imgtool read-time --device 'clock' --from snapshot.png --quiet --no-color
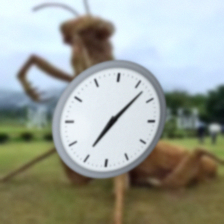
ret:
7:07
